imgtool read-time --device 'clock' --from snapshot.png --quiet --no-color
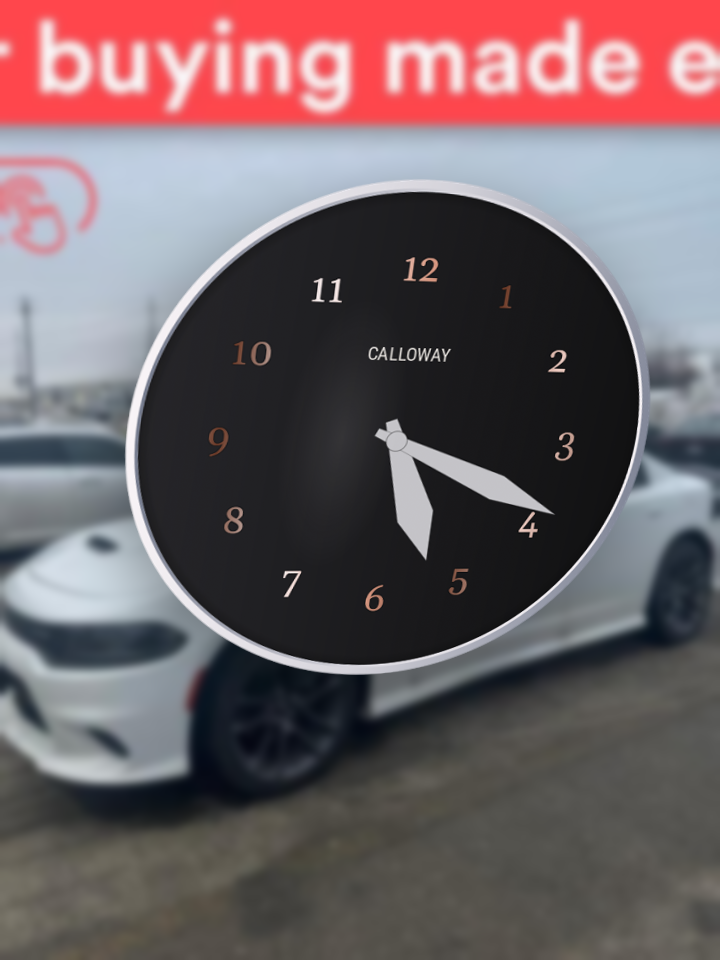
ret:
5:19
